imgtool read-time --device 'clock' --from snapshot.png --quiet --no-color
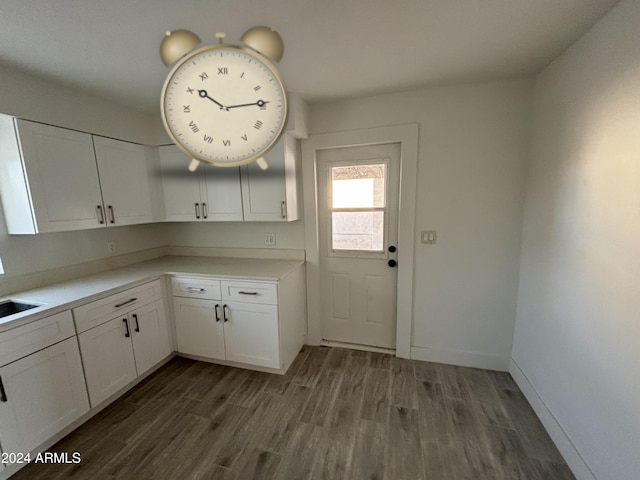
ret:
10:14
